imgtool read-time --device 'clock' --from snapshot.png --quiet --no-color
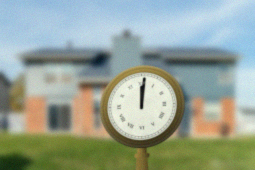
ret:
12:01
